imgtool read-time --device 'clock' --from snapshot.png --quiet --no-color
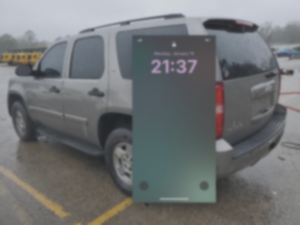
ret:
21:37
